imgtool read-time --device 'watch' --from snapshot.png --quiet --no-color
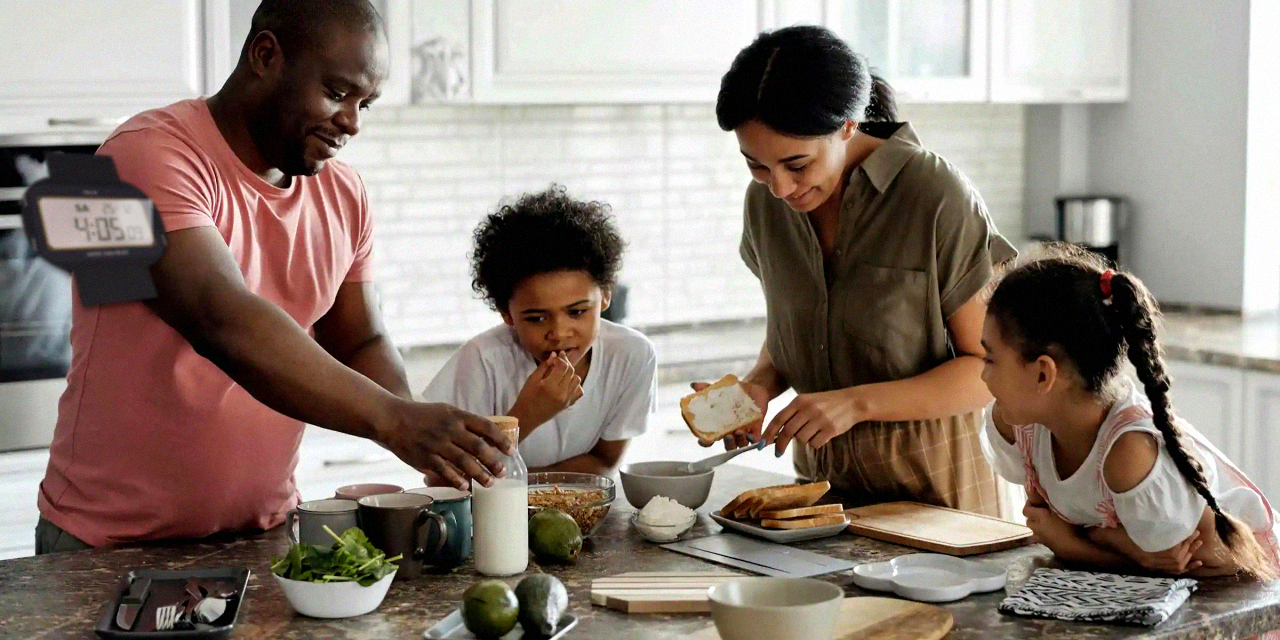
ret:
4:05:09
